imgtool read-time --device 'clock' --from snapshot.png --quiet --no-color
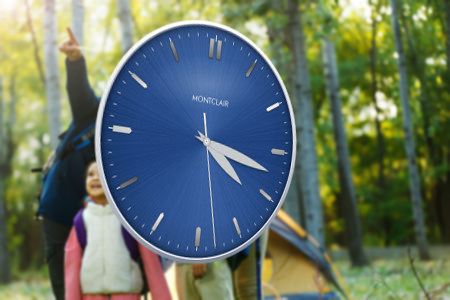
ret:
4:17:28
